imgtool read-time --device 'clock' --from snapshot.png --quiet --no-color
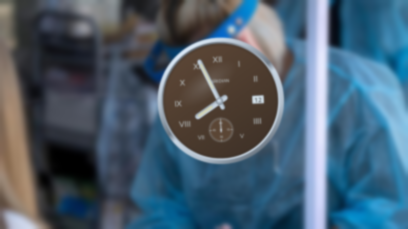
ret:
7:56
